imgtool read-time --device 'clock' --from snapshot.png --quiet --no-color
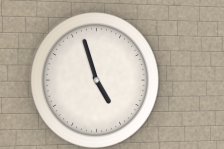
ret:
4:57
